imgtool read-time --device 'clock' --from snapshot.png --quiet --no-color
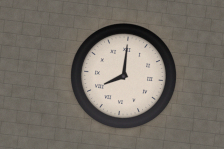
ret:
8:00
